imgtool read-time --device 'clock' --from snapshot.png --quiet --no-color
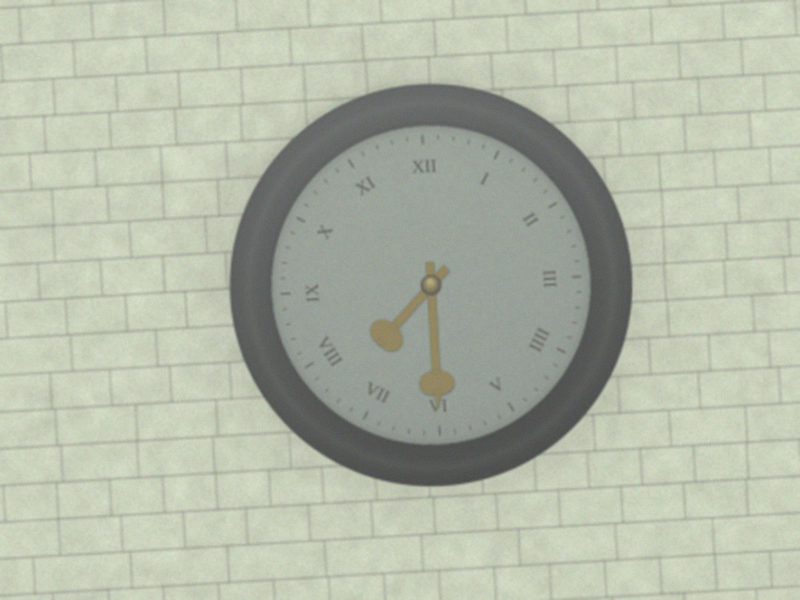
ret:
7:30
